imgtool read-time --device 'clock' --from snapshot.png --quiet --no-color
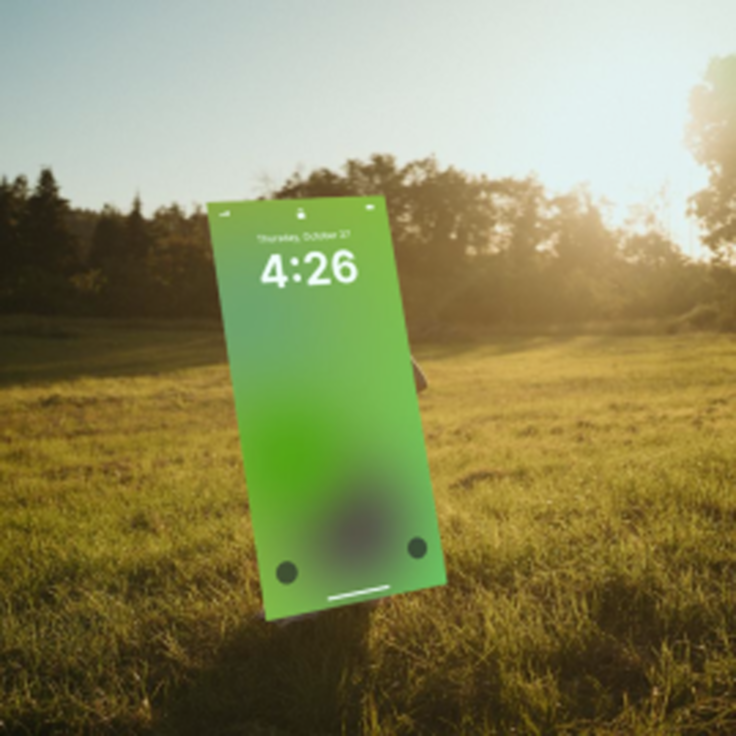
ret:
4:26
